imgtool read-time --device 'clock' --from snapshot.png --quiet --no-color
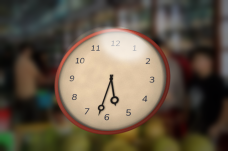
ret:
5:32
